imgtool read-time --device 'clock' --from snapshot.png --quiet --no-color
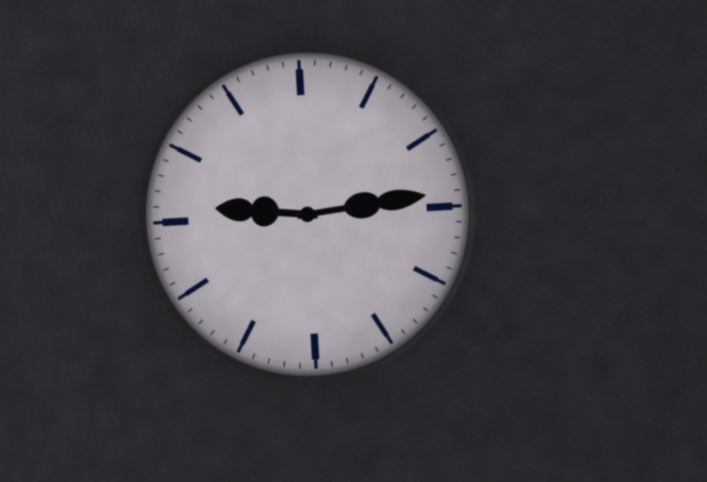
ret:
9:14
